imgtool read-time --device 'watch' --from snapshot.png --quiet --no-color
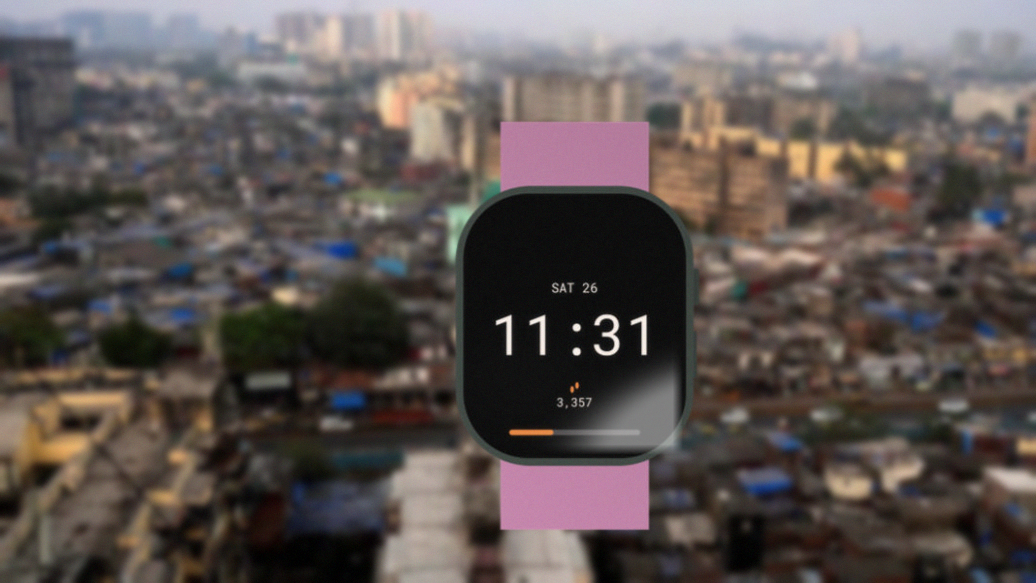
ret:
11:31
